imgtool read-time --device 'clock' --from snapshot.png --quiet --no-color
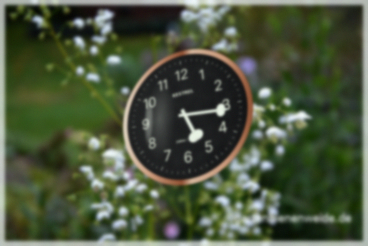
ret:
5:16
